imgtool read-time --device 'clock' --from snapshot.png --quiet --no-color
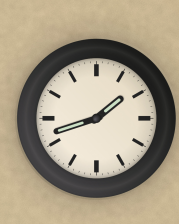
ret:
1:42
